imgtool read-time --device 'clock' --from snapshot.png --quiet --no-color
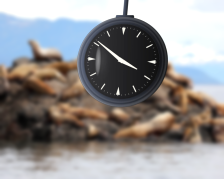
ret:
3:51
